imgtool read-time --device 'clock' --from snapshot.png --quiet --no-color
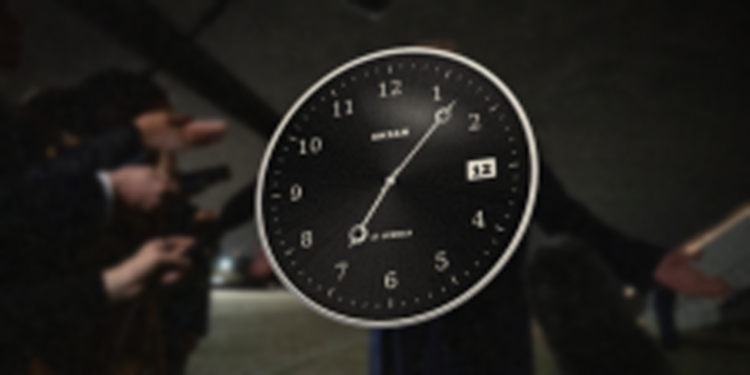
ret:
7:07
